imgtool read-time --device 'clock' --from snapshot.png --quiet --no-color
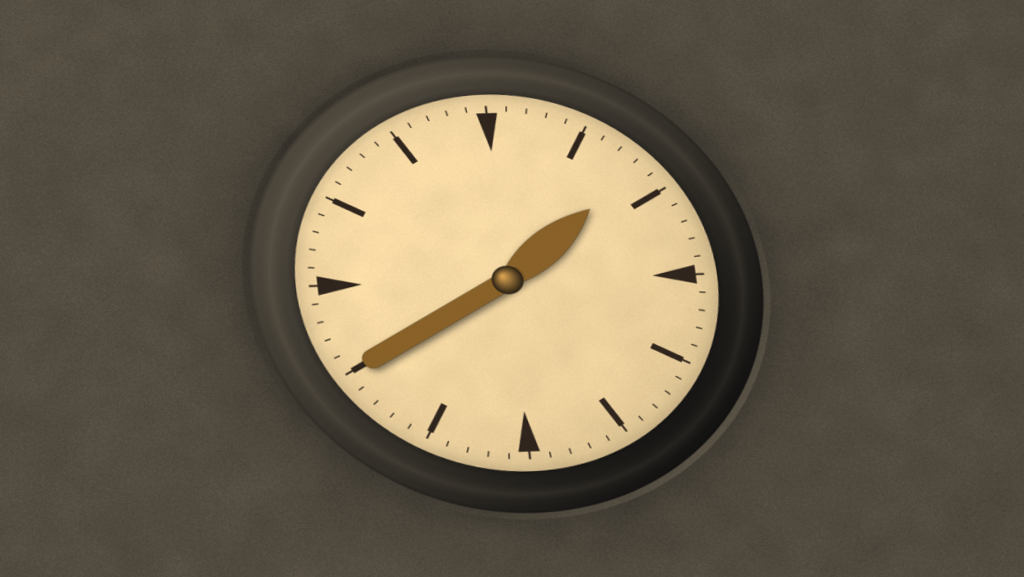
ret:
1:40
